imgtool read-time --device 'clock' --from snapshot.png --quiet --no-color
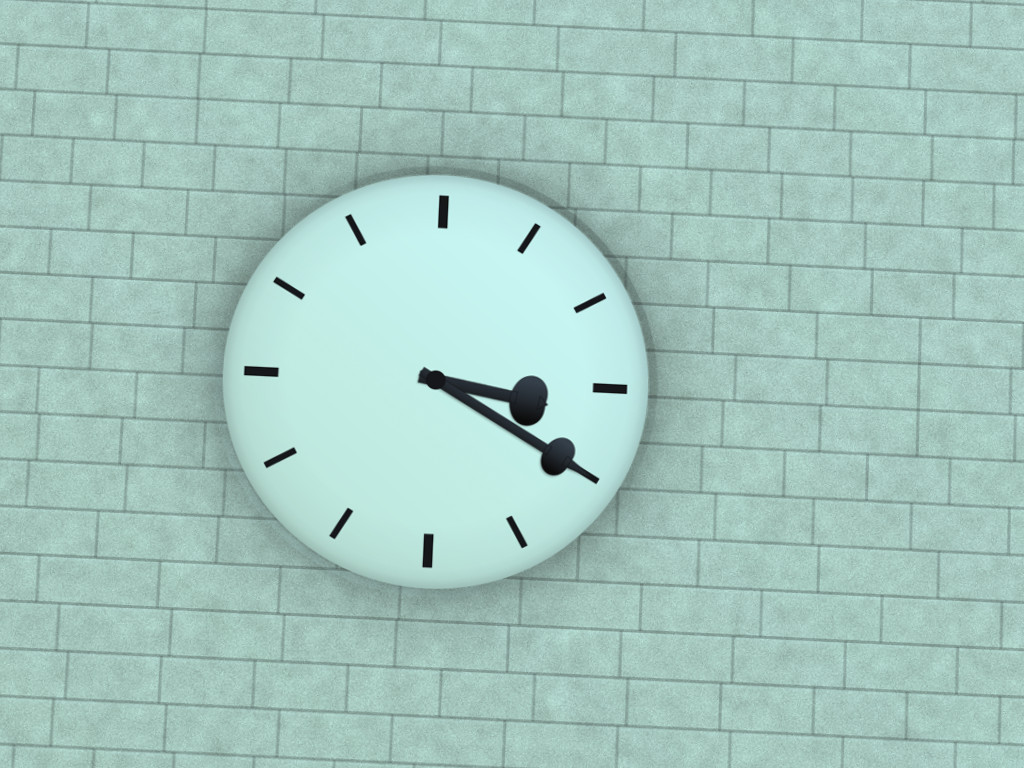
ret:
3:20
